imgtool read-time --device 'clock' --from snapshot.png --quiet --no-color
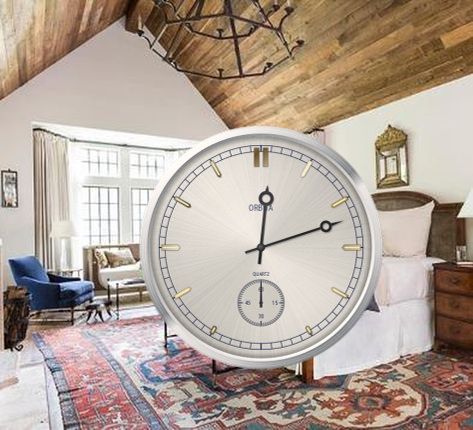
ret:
12:12
